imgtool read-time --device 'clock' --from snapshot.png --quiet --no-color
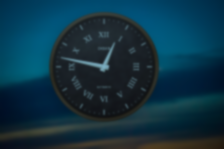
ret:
12:47
